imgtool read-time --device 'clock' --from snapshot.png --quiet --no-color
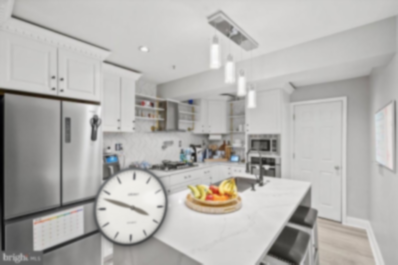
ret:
3:48
